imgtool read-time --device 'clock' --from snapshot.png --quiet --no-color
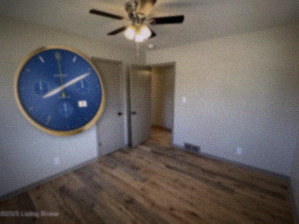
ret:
8:11
